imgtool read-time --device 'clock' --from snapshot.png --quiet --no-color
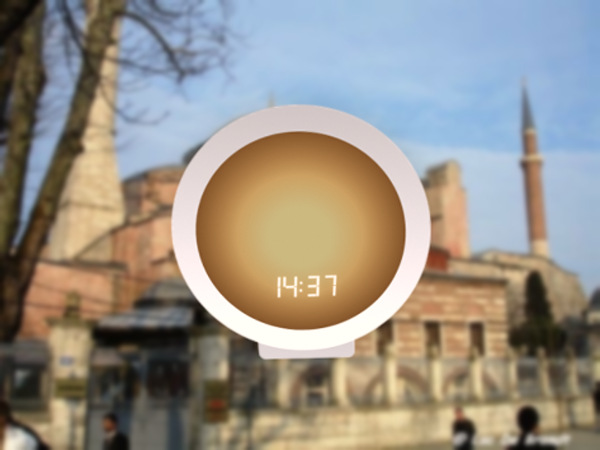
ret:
14:37
